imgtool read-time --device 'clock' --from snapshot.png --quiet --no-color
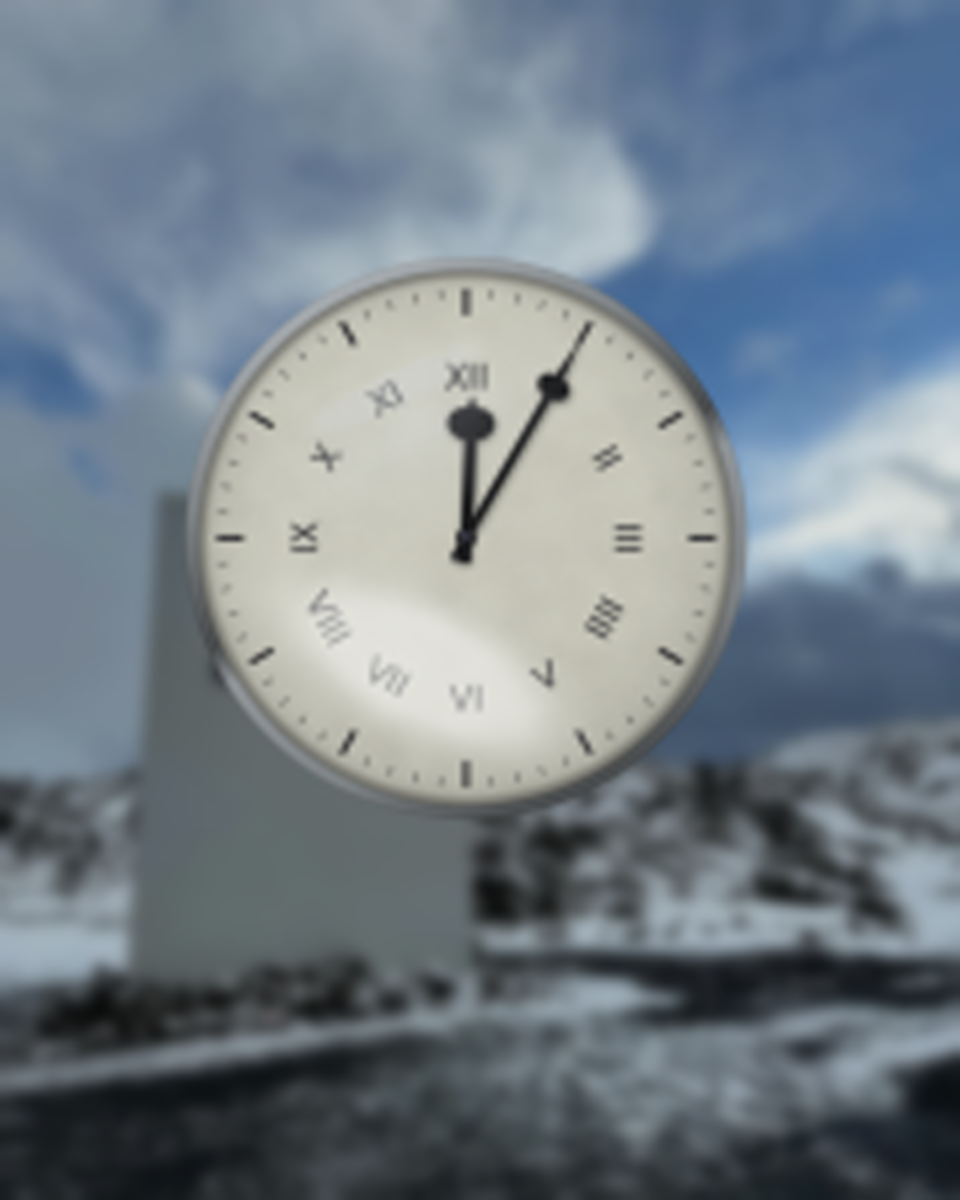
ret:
12:05
